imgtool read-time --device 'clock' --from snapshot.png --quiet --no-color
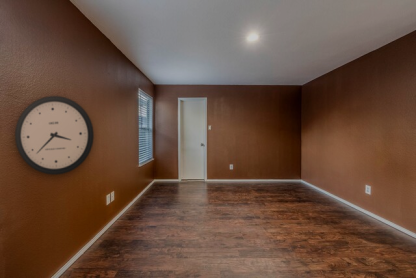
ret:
3:38
